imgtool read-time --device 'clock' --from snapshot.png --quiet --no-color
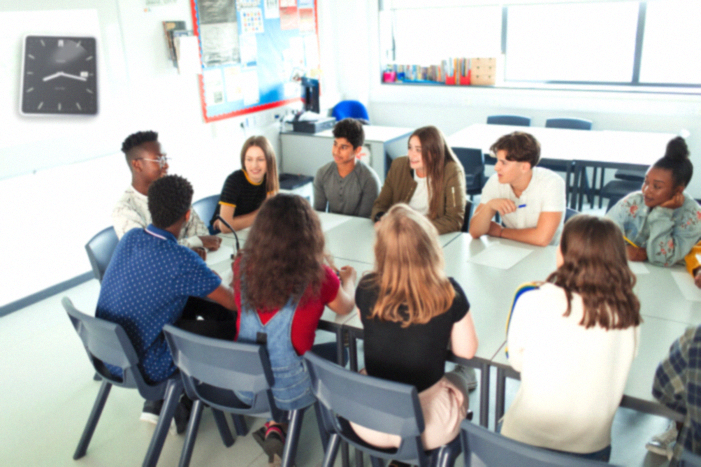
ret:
8:17
